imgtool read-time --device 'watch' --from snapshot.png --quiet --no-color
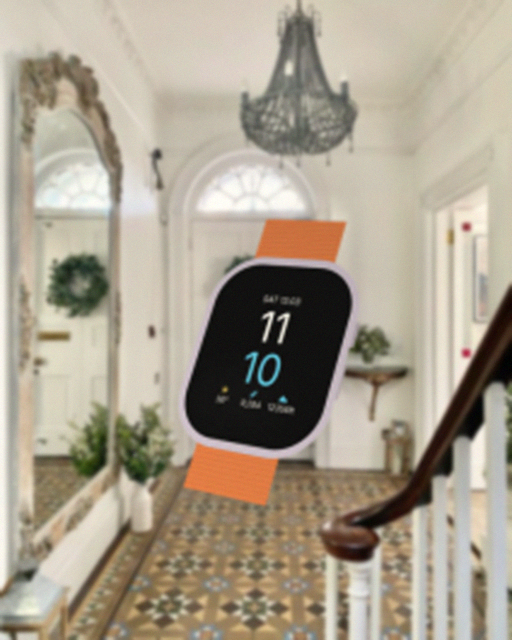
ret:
11:10
